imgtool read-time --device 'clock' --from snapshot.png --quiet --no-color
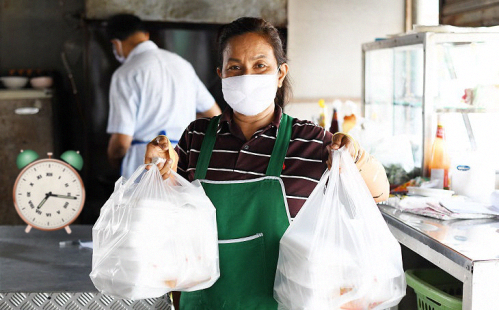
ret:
7:16
